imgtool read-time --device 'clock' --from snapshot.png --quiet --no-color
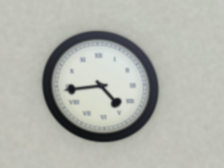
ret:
4:44
